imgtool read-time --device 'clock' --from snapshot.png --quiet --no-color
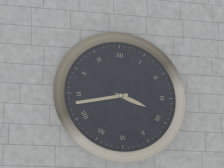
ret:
3:43
